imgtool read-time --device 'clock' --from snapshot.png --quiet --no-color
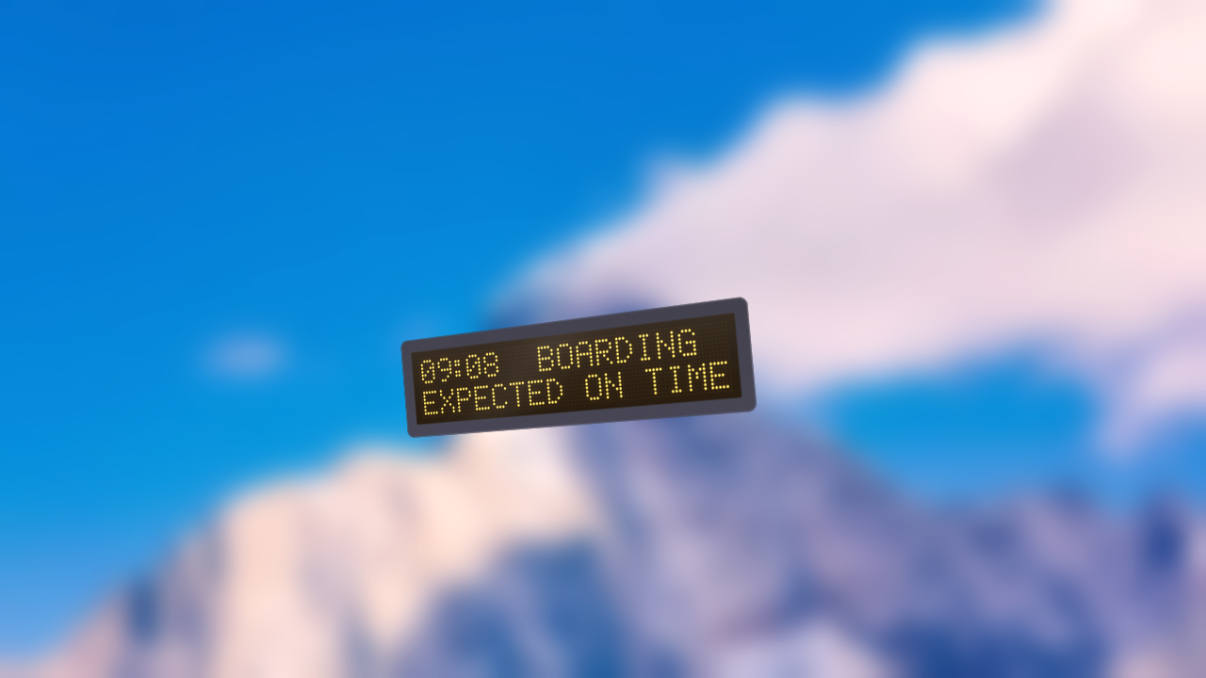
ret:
9:08
